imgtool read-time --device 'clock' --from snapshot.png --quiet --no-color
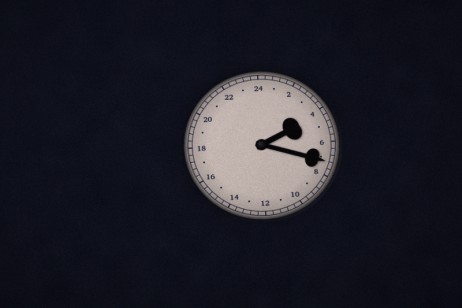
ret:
4:18
